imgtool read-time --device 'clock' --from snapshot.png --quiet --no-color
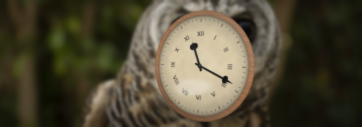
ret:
11:19
